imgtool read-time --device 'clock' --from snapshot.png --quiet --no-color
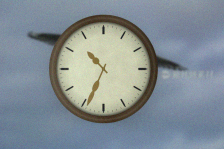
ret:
10:34
